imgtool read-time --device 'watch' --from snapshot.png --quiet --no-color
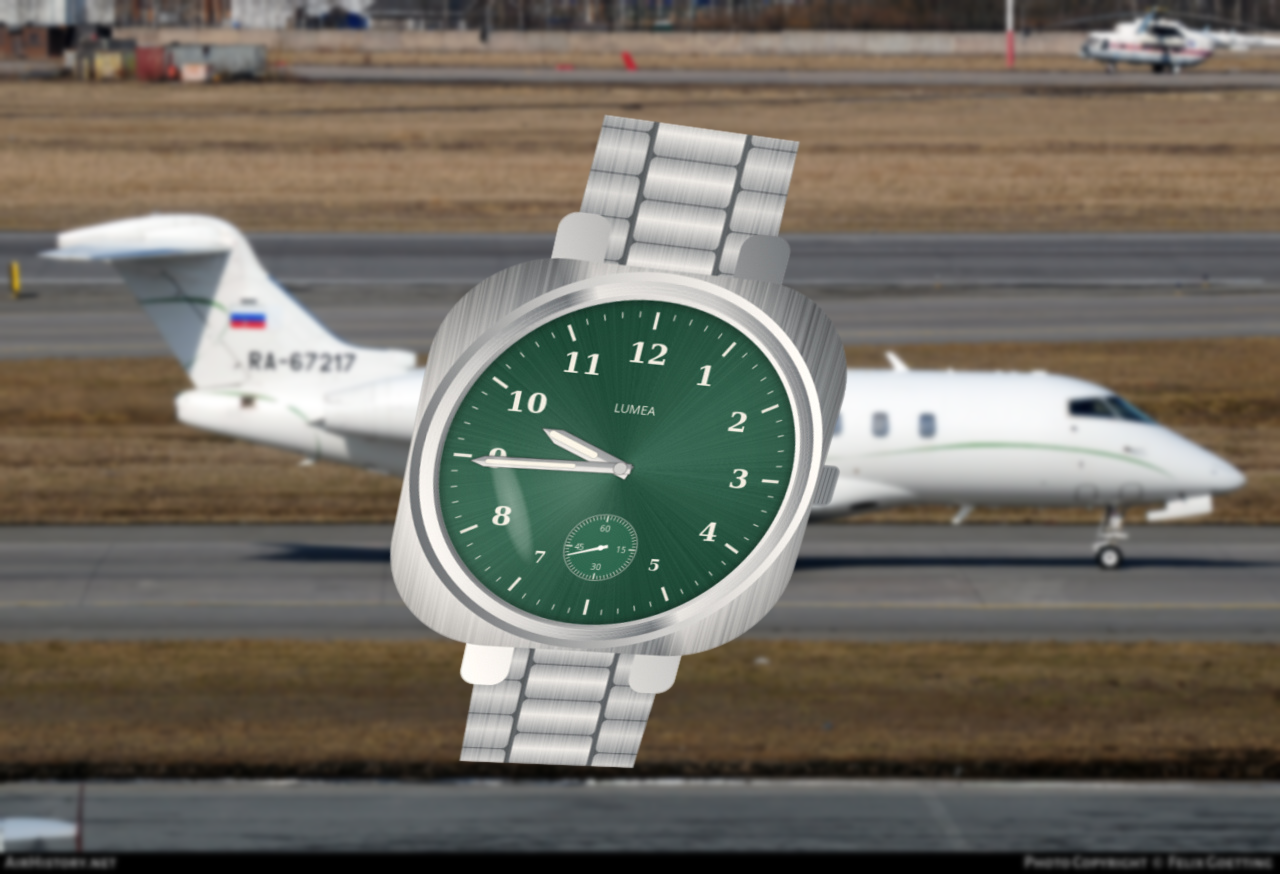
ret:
9:44:42
